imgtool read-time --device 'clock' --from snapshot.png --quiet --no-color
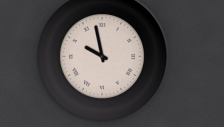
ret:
9:58
